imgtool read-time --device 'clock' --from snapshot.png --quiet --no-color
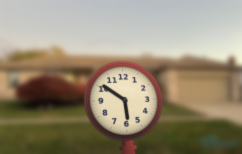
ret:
5:51
